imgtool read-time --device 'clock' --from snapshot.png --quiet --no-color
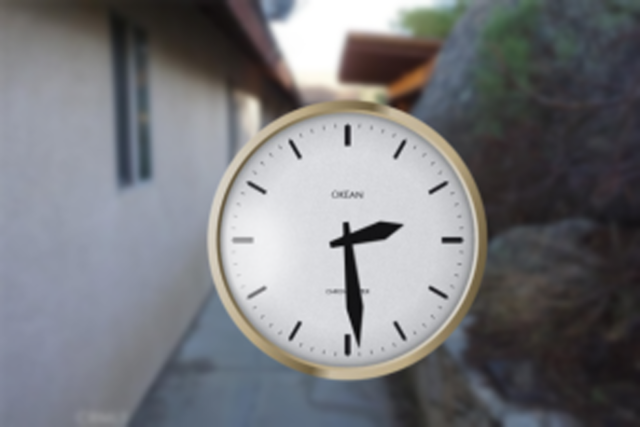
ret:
2:29
